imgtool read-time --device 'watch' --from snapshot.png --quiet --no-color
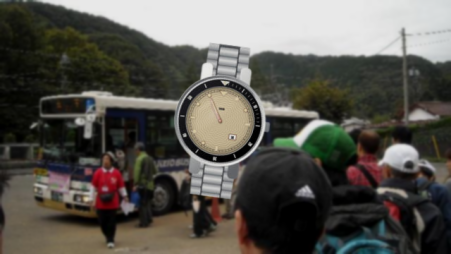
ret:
10:55
